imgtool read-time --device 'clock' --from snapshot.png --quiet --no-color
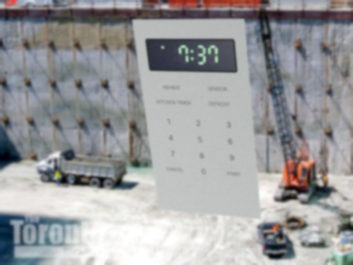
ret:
7:37
